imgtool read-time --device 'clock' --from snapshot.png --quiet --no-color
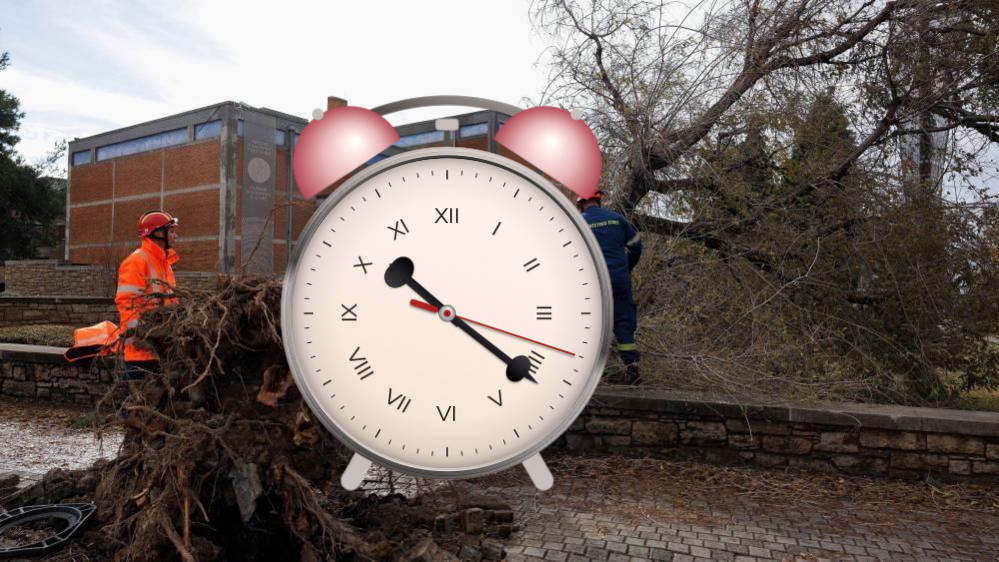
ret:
10:21:18
